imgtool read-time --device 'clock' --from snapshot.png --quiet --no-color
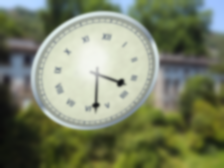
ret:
3:28
